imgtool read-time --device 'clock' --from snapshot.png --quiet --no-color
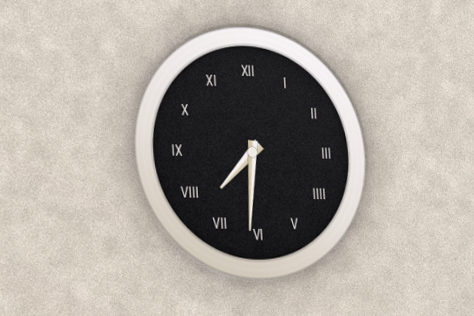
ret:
7:31
